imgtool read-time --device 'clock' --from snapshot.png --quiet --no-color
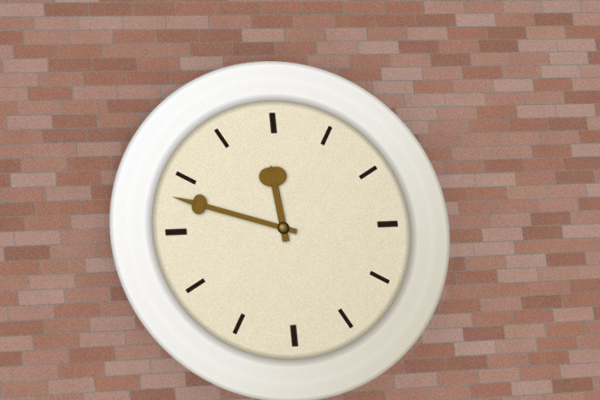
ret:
11:48
